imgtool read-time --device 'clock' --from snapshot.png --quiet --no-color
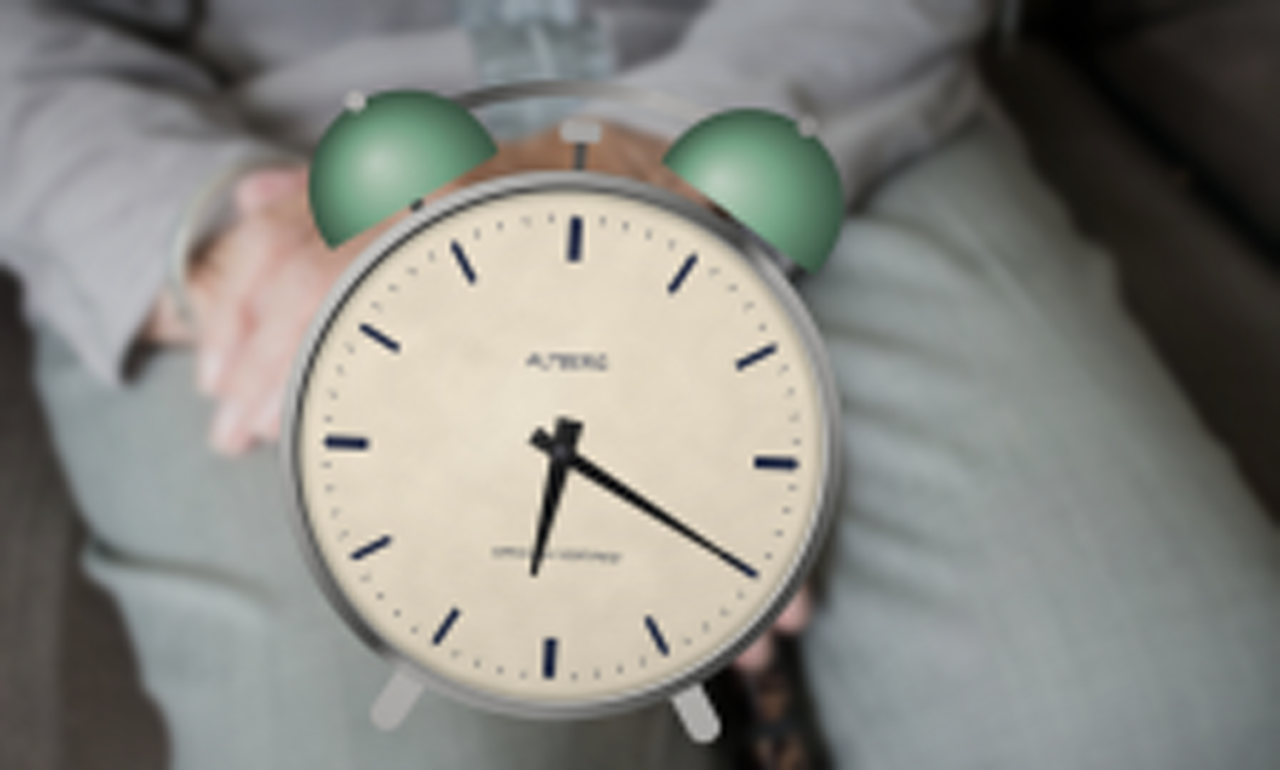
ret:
6:20
